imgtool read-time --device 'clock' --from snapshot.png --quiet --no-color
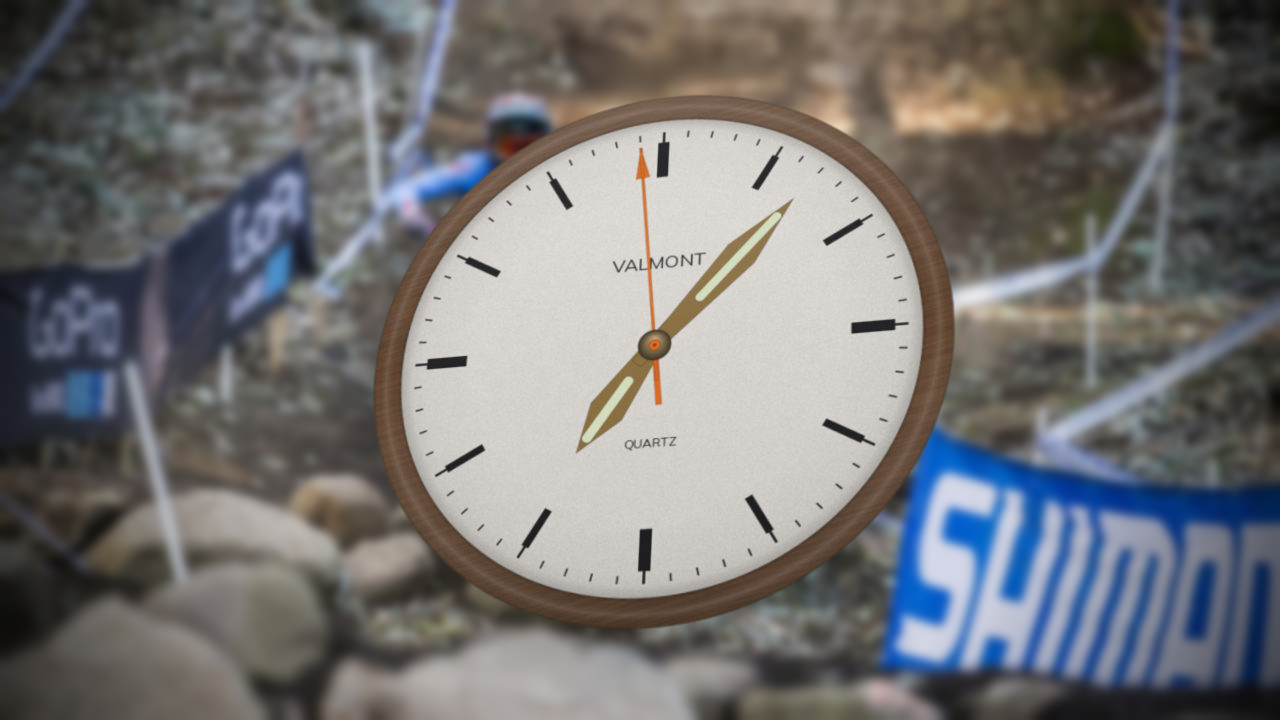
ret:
7:06:59
